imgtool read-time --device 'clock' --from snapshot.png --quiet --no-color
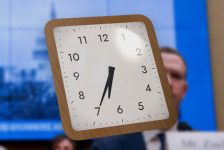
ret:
6:35
